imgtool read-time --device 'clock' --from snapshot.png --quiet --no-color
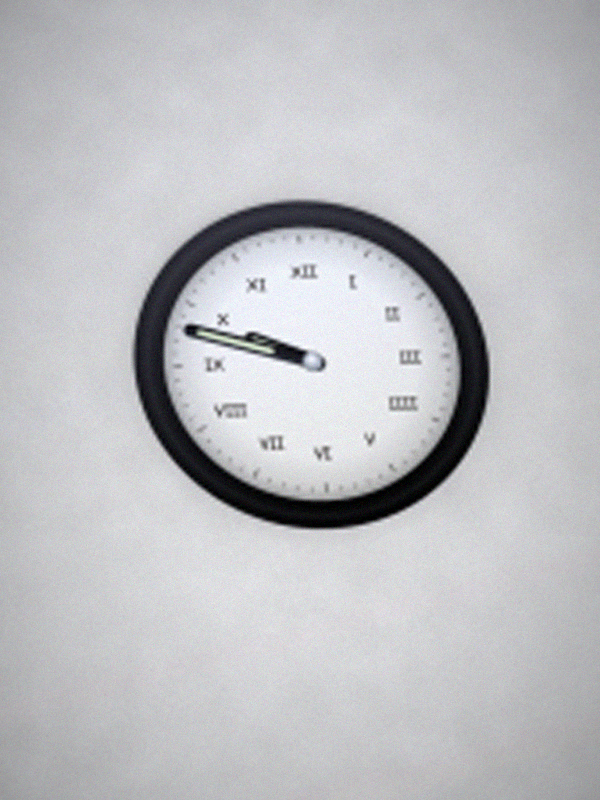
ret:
9:48
